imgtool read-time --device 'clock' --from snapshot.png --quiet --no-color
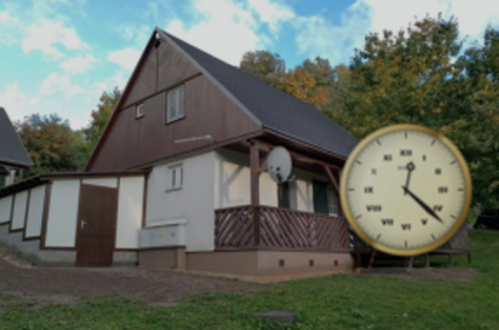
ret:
12:22
